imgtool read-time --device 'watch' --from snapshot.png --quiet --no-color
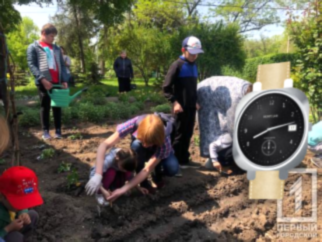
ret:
8:13
